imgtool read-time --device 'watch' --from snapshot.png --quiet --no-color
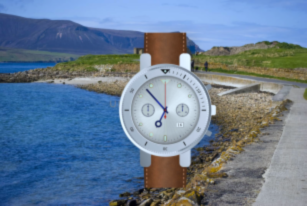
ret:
6:53
